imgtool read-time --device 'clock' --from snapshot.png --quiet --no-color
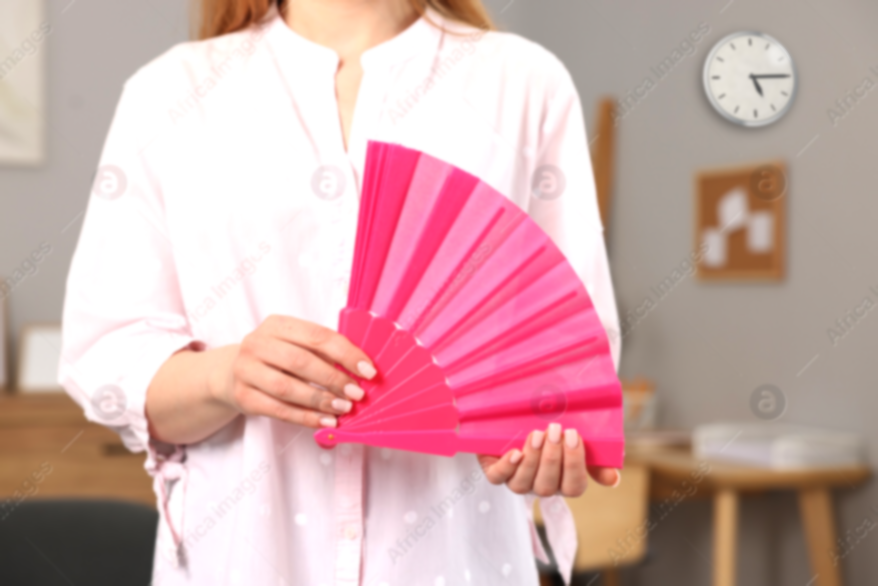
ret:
5:15
